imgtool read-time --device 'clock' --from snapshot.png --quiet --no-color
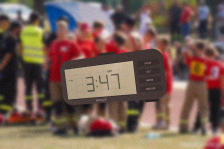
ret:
3:47
